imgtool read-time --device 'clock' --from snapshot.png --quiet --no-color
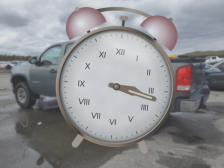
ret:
3:17
